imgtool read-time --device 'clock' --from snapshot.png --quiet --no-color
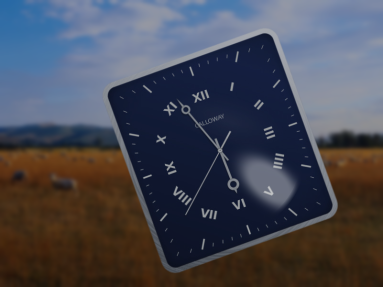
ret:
5:56:38
